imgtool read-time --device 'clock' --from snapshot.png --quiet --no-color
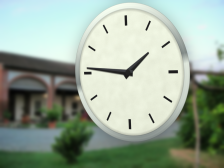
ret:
1:46
